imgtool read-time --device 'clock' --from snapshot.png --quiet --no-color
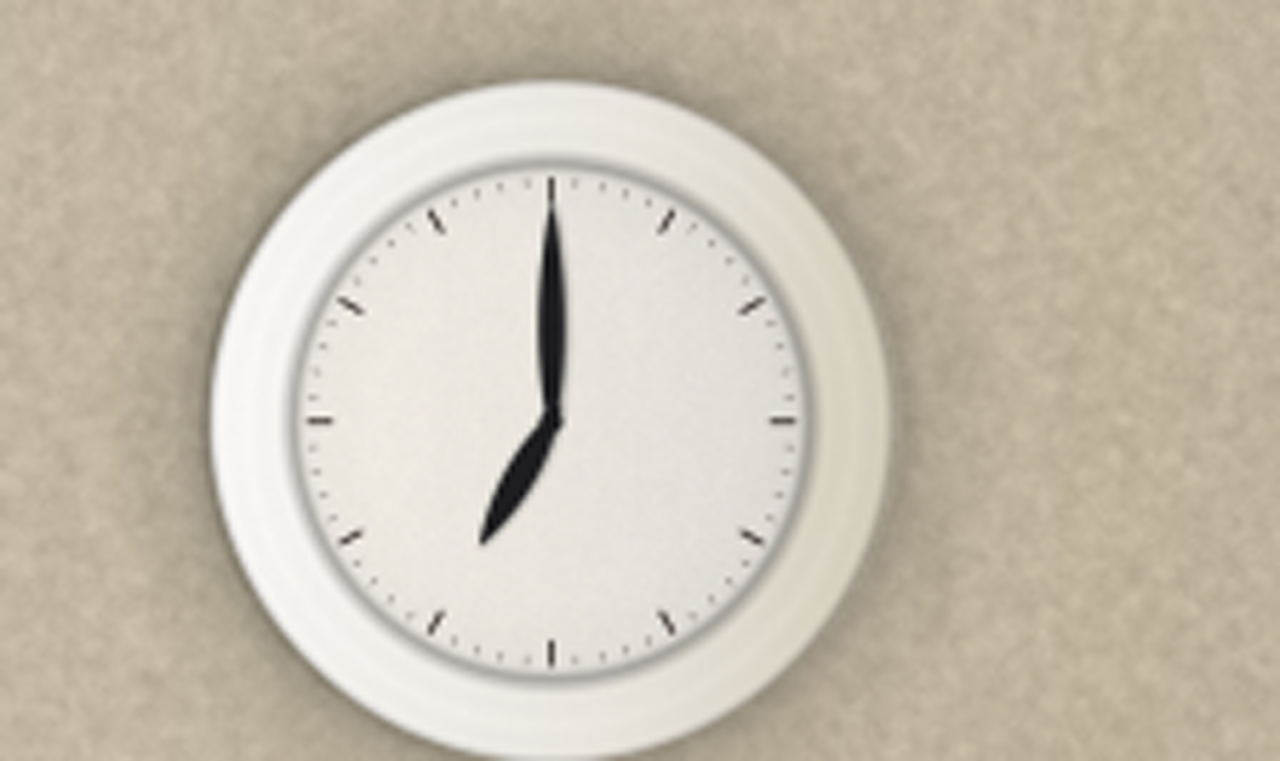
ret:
7:00
